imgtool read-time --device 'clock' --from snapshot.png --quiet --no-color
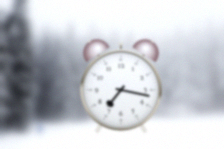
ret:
7:17
